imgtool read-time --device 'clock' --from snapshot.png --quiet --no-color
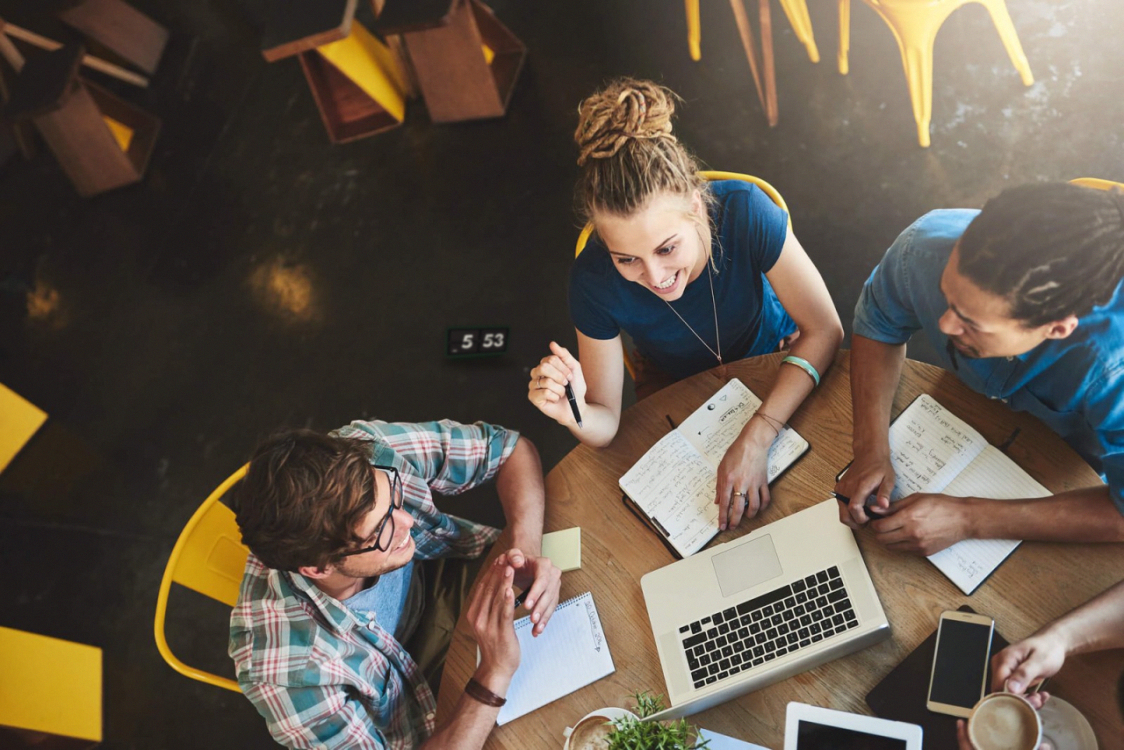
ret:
5:53
